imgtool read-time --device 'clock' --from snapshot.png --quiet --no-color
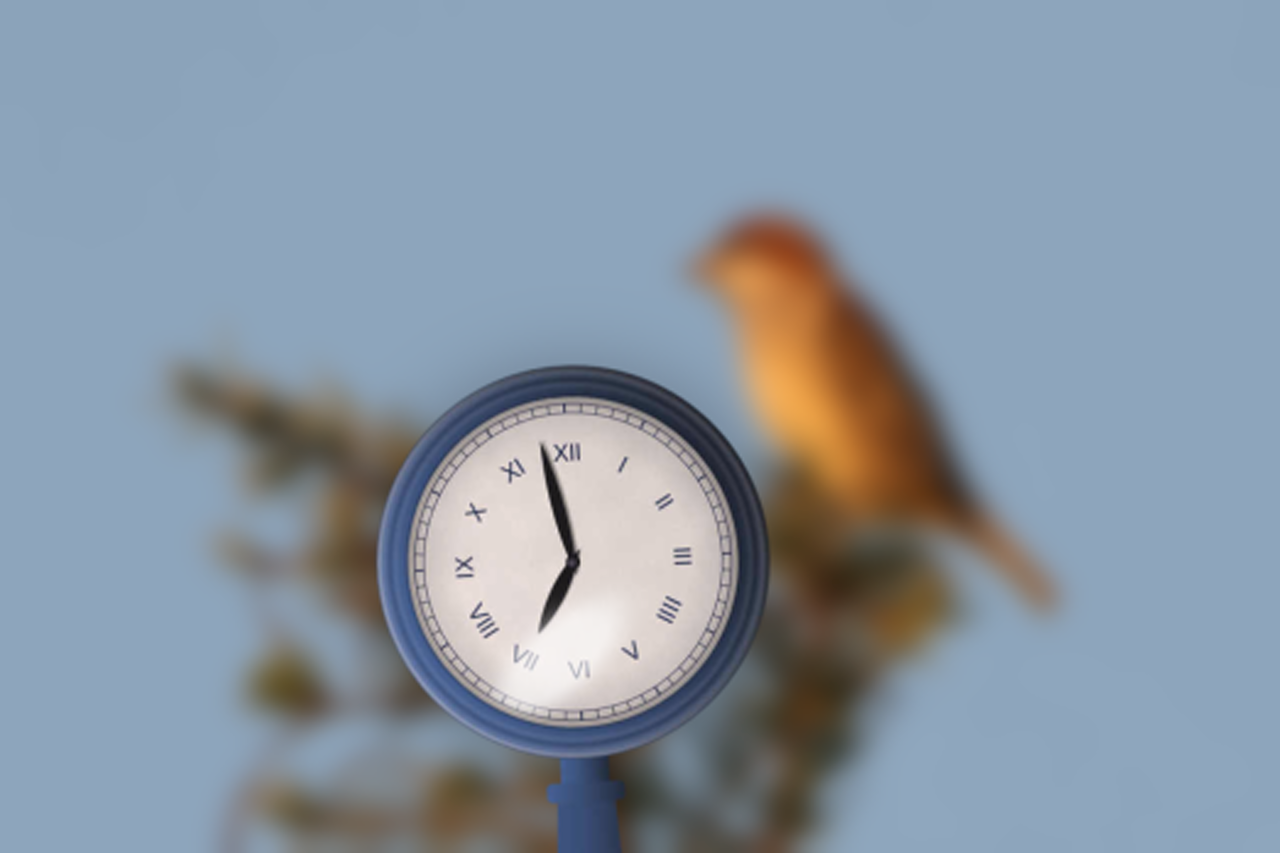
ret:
6:58
